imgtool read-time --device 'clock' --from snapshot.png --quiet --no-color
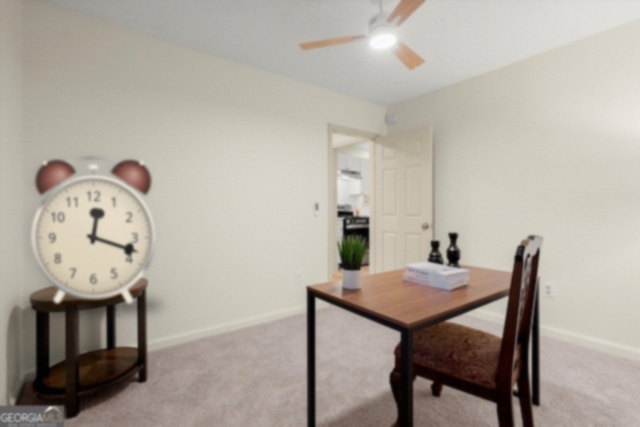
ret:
12:18
